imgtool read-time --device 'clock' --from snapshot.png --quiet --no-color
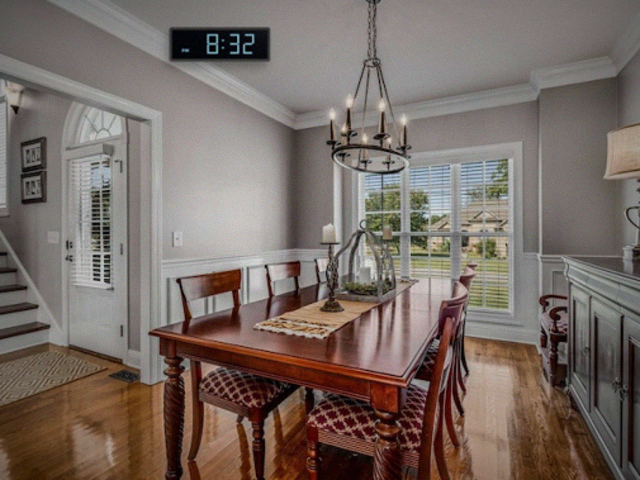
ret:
8:32
